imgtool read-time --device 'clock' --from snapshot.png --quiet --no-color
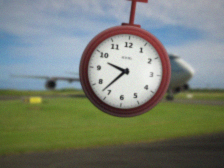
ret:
9:37
